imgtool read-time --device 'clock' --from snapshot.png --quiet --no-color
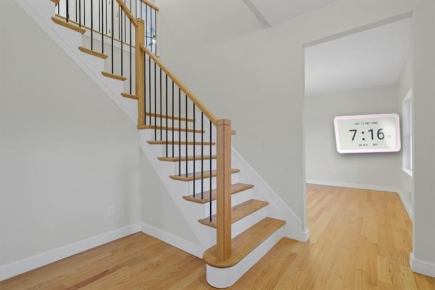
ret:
7:16
